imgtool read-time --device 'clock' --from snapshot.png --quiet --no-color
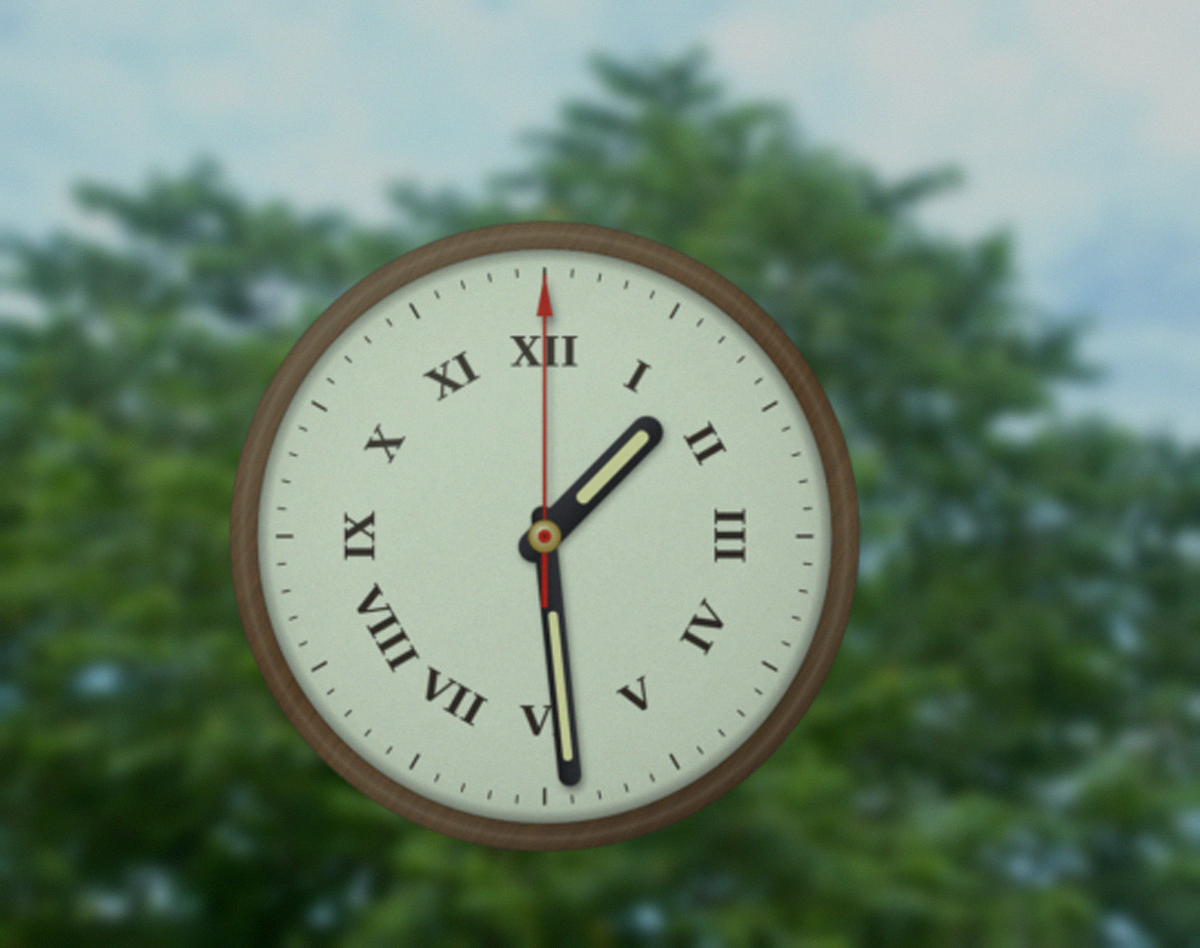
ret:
1:29:00
